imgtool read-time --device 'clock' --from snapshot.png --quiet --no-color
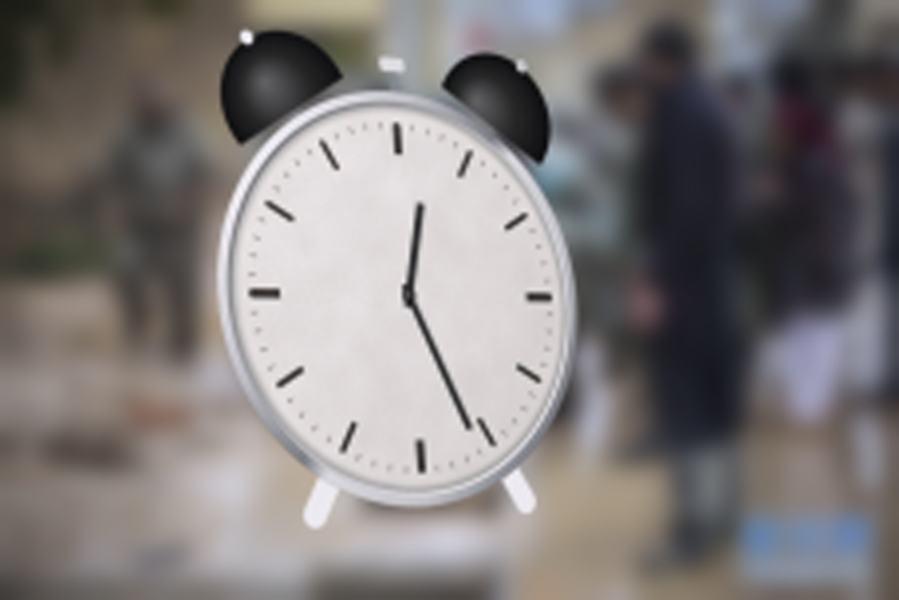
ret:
12:26
